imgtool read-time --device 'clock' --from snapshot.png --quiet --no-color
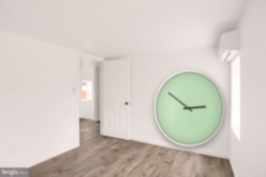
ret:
2:51
